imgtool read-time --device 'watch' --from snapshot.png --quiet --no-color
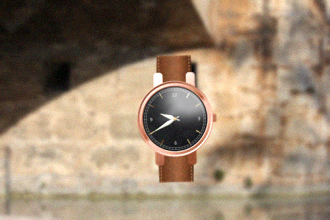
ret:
9:40
